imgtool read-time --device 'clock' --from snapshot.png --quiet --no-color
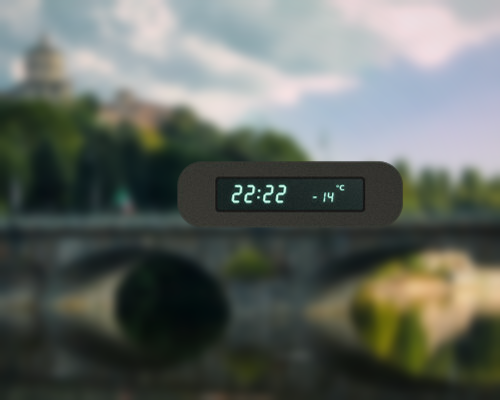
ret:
22:22
